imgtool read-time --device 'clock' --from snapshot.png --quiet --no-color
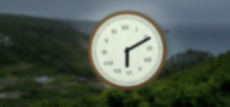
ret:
6:11
